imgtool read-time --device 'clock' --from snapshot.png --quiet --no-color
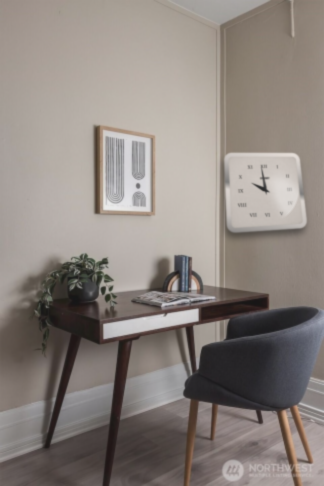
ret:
9:59
